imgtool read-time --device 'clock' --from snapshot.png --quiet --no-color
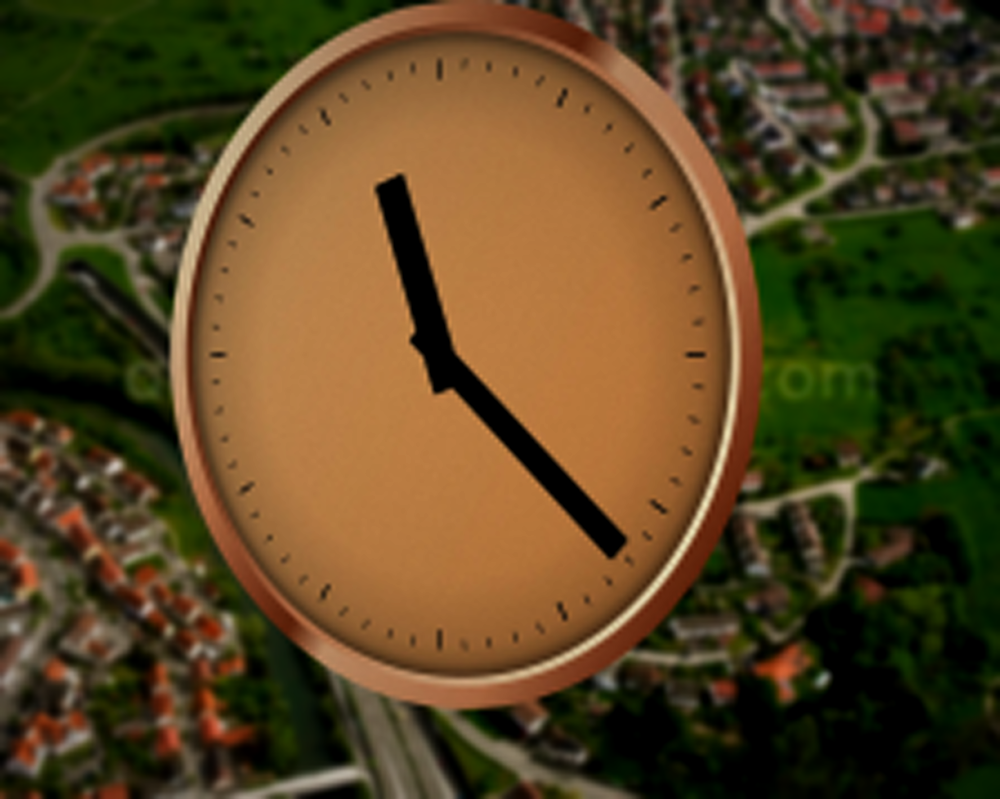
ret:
11:22
